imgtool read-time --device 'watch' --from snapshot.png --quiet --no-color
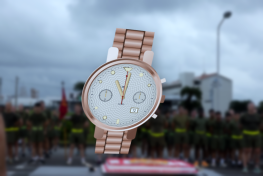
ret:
11:01
